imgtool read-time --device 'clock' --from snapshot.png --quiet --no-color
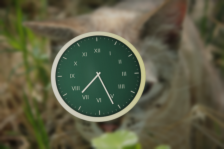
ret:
7:26
